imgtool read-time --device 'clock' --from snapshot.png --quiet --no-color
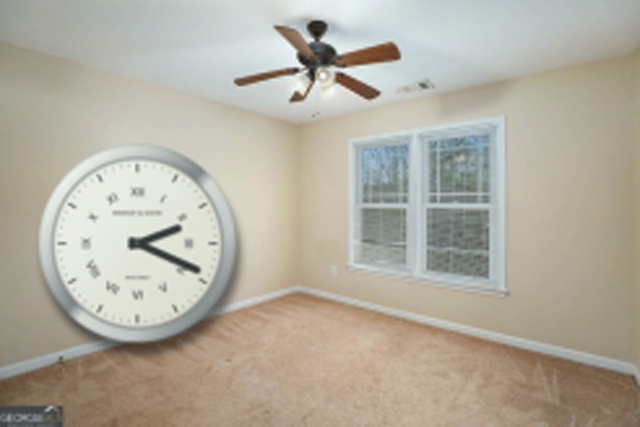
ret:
2:19
